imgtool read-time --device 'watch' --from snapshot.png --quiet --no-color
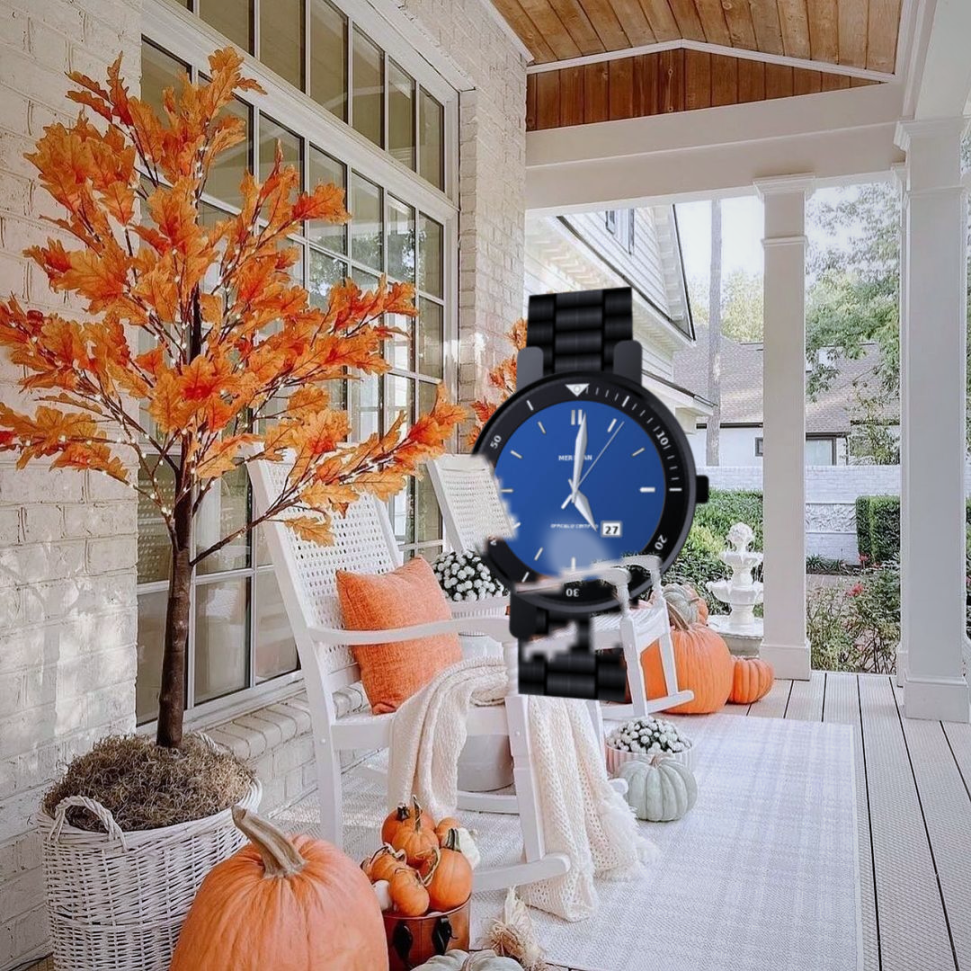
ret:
5:01:06
